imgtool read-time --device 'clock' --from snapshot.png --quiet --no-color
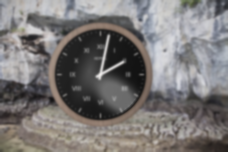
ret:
2:02
